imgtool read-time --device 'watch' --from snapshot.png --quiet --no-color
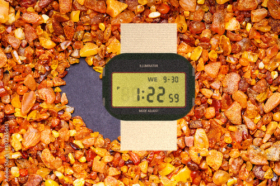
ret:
1:22:59
